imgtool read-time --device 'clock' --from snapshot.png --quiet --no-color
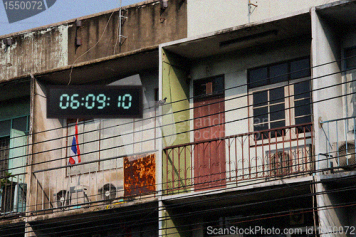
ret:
6:09:10
